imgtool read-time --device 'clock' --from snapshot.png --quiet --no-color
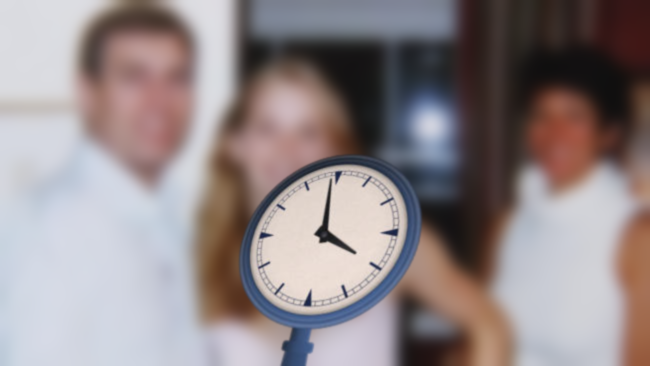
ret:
3:59
